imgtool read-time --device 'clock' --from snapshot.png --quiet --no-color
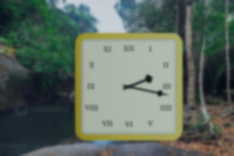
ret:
2:17
